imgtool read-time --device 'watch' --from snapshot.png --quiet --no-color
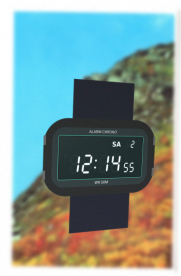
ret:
12:14:55
